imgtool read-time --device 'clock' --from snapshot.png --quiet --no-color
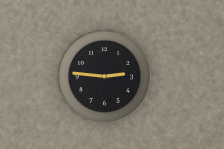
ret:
2:46
